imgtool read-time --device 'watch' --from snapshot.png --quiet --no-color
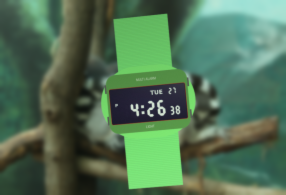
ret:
4:26:38
